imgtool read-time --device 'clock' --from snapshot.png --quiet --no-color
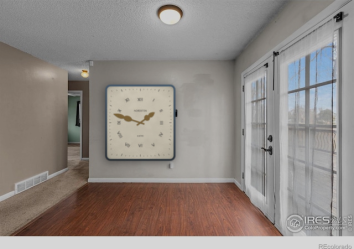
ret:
1:48
